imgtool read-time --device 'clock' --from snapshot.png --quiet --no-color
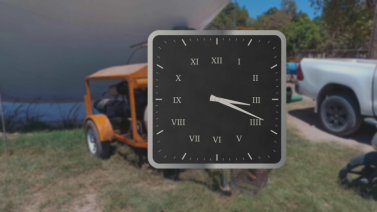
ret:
3:19
